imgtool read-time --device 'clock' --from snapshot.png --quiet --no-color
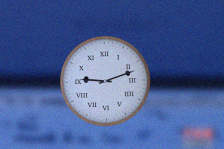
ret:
9:12
